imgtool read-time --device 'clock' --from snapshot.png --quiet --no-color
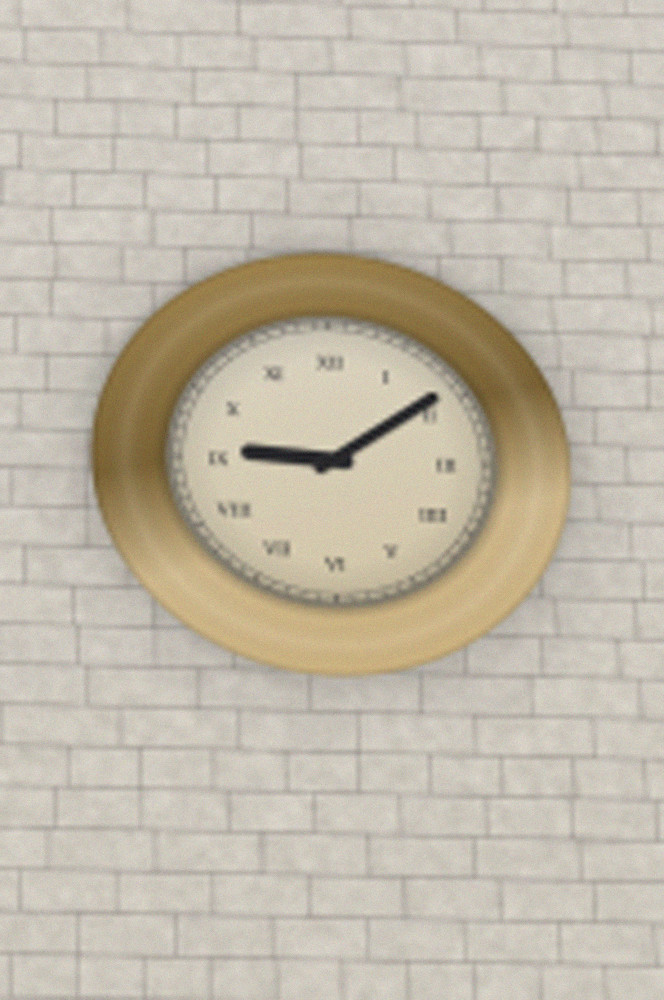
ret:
9:09
